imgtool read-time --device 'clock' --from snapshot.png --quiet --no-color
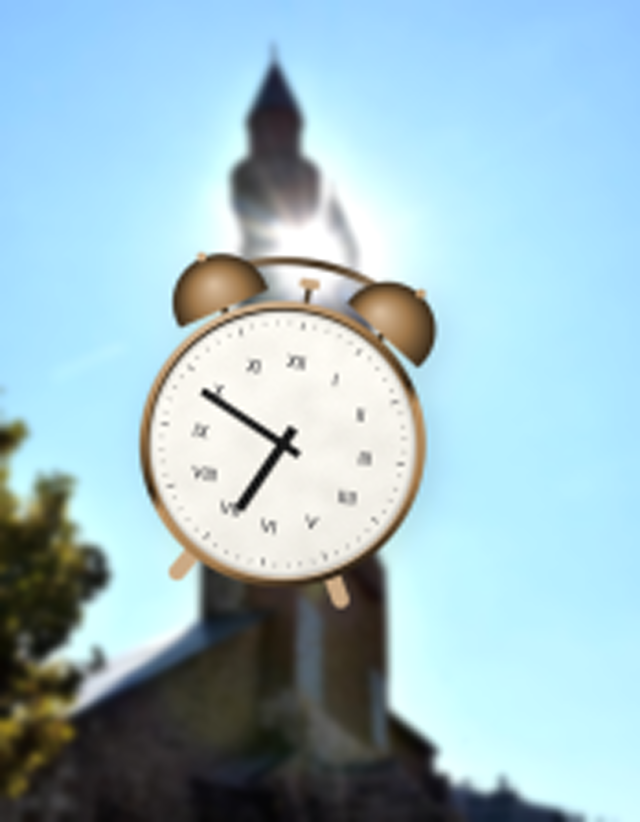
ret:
6:49
